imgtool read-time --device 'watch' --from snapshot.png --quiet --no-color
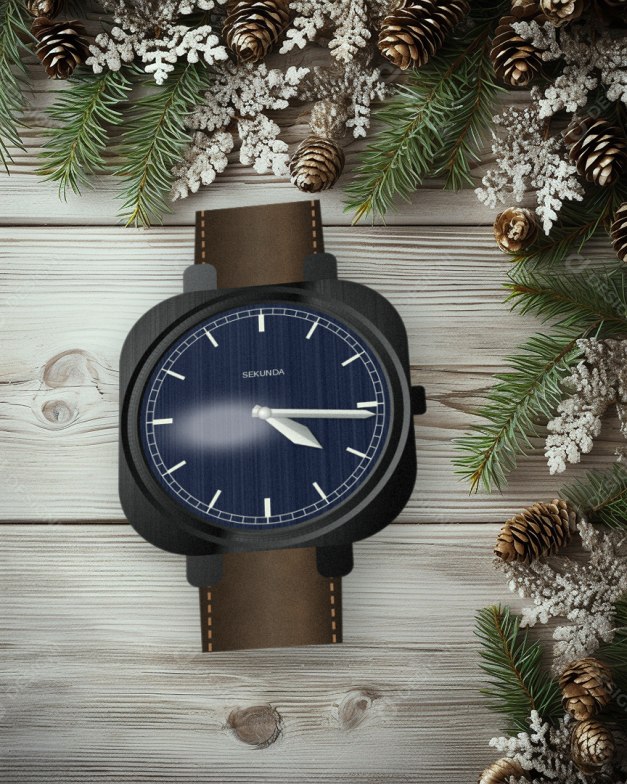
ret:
4:16
